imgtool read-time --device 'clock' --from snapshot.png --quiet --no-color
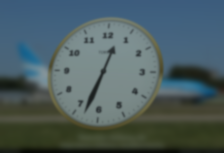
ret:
12:33
